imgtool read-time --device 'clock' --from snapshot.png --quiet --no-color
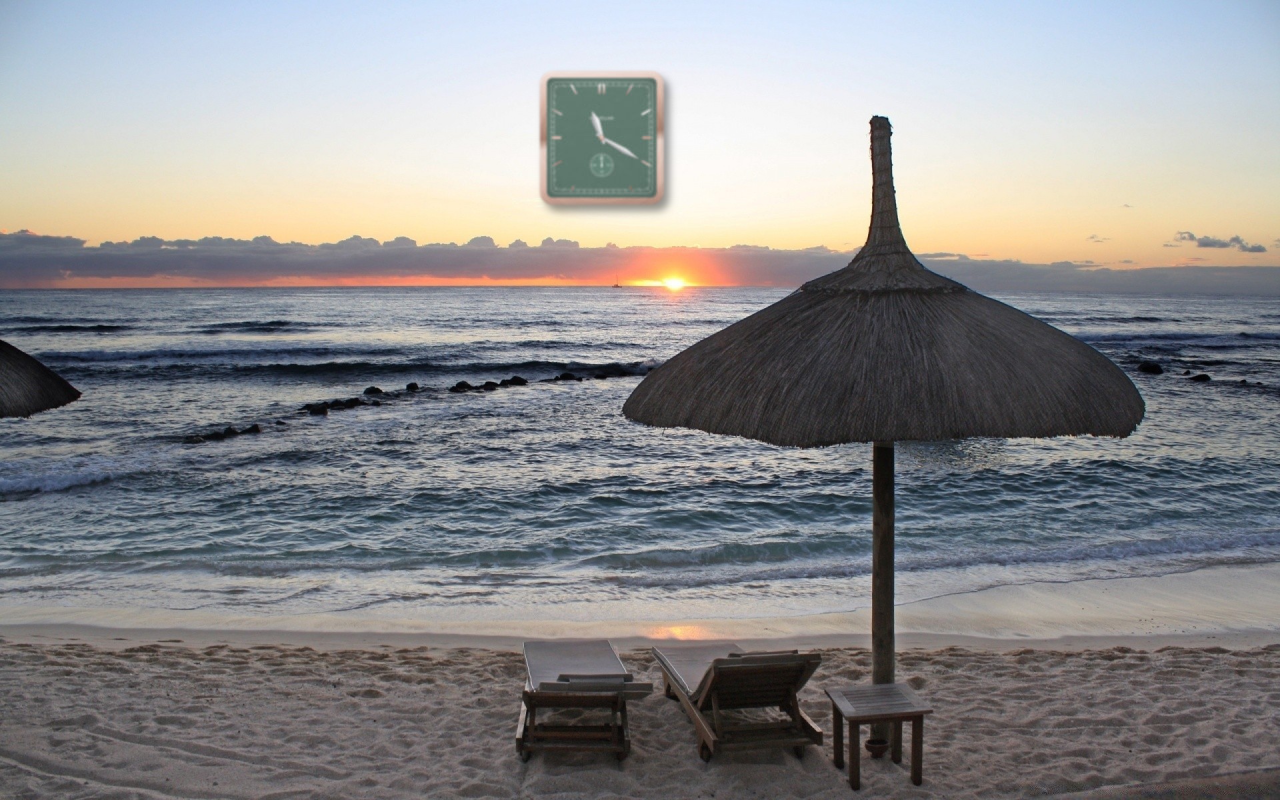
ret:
11:20
